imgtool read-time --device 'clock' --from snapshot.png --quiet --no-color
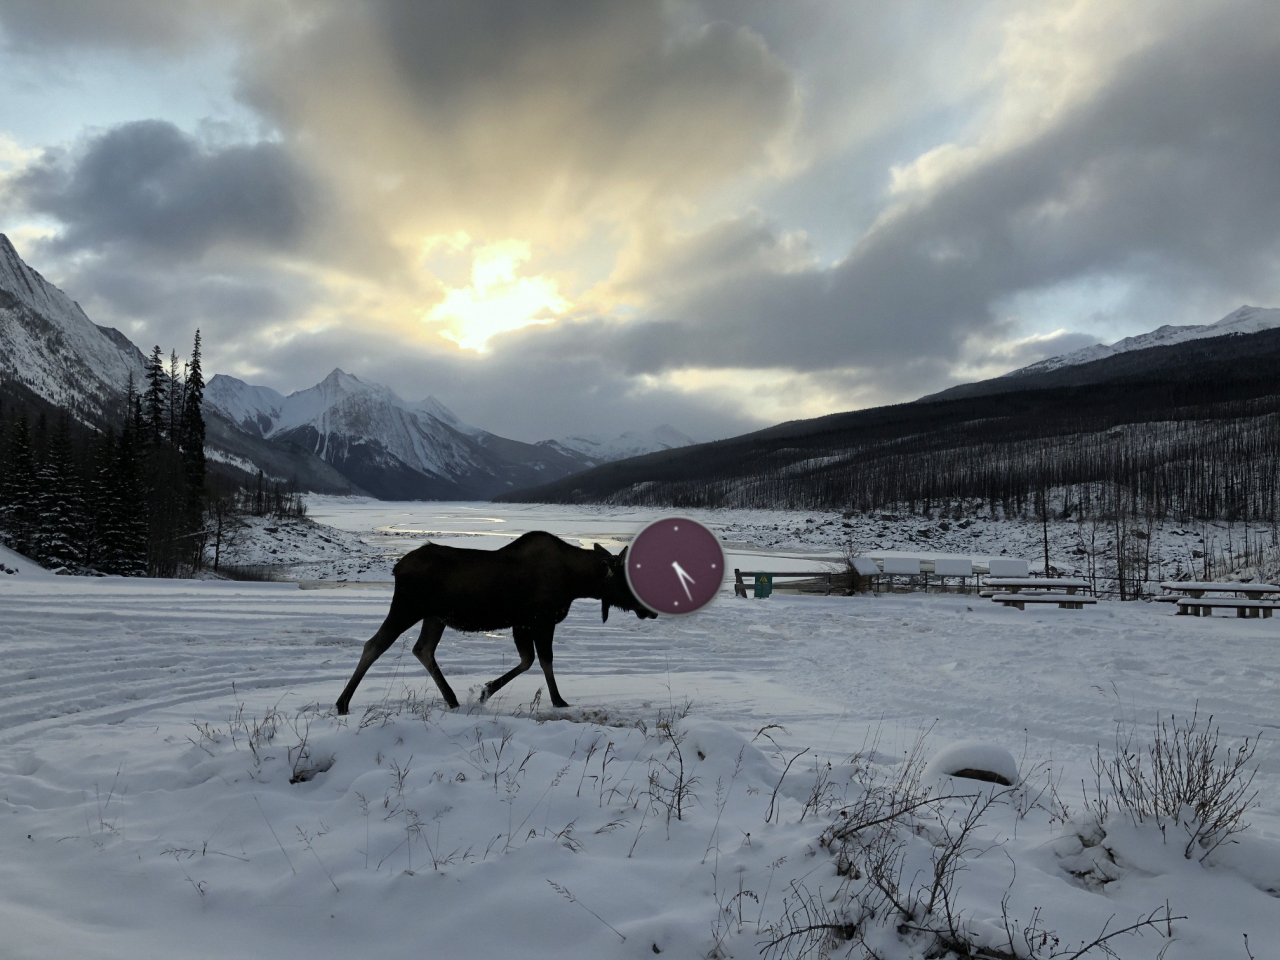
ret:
4:26
